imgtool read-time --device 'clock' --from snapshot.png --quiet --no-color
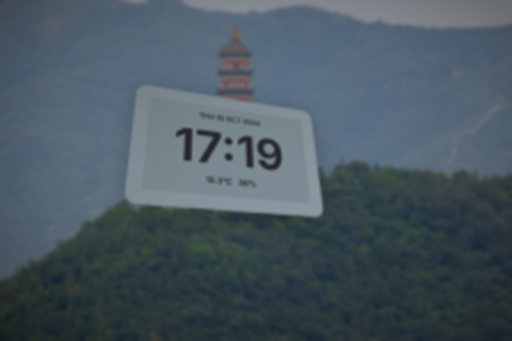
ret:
17:19
